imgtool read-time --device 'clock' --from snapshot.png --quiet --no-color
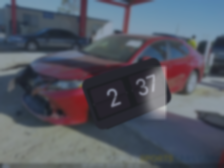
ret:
2:37
